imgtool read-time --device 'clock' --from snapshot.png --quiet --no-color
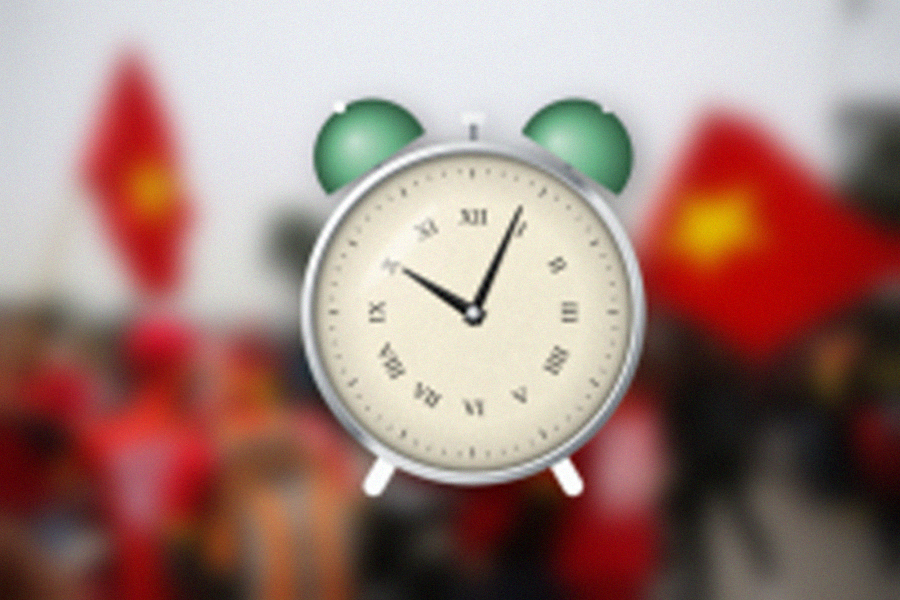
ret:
10:04
